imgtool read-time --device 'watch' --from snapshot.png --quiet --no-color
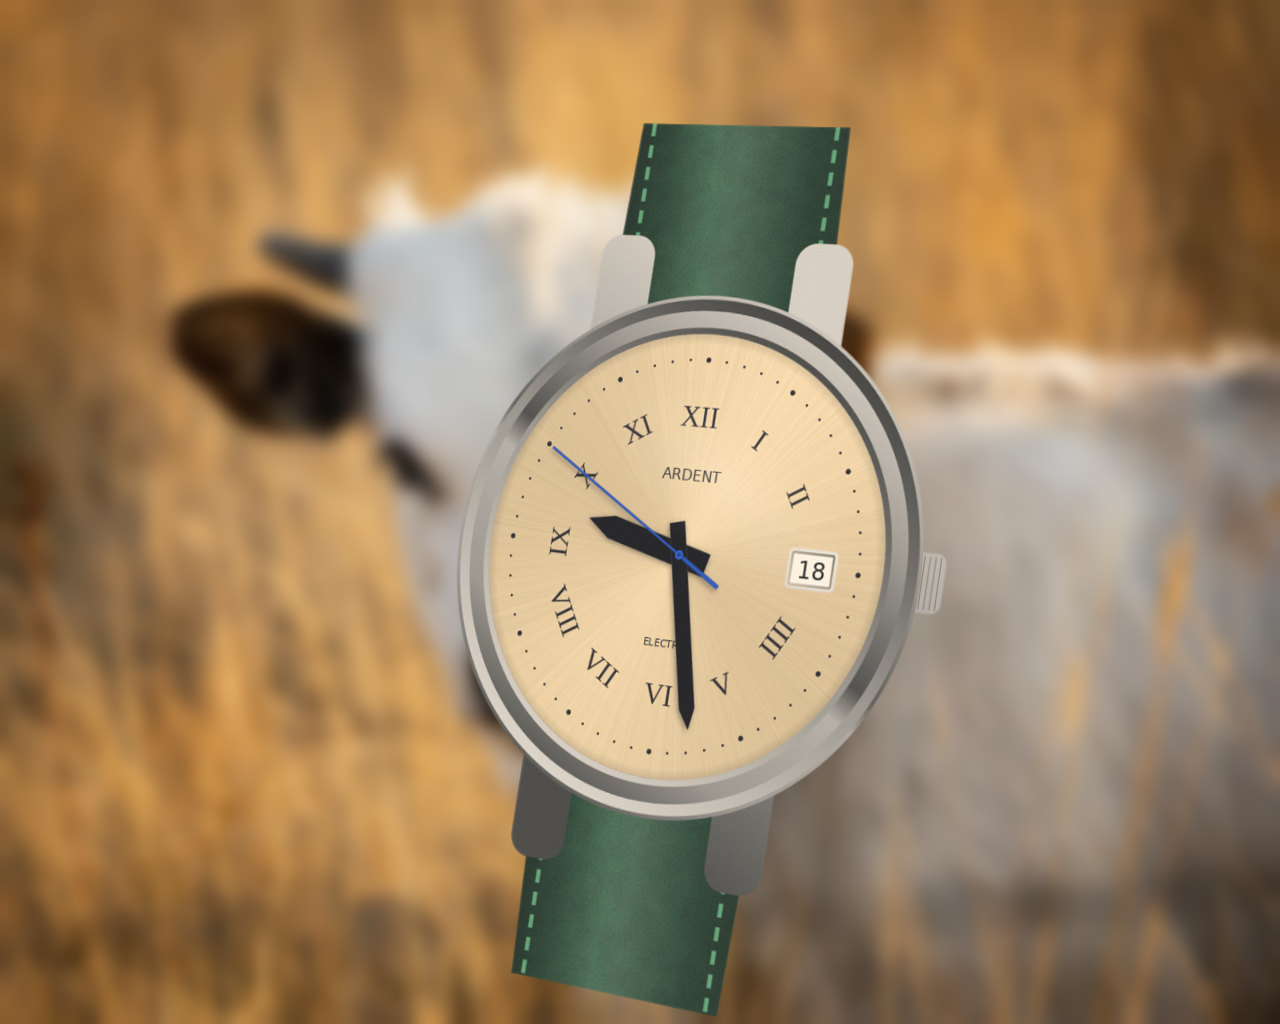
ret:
9:27:50
